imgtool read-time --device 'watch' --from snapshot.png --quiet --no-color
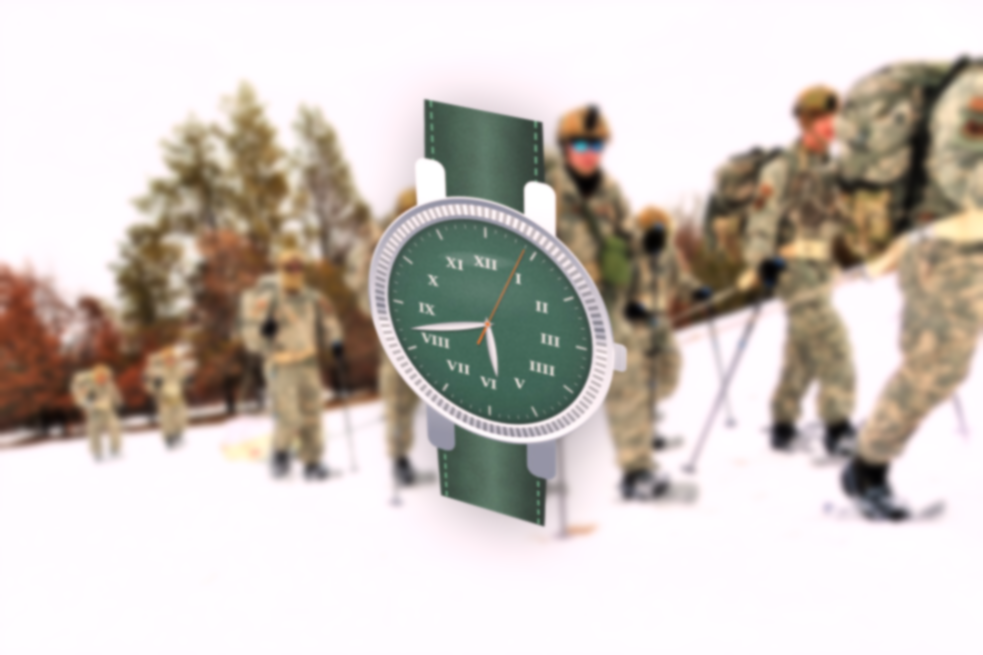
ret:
5:42:04
